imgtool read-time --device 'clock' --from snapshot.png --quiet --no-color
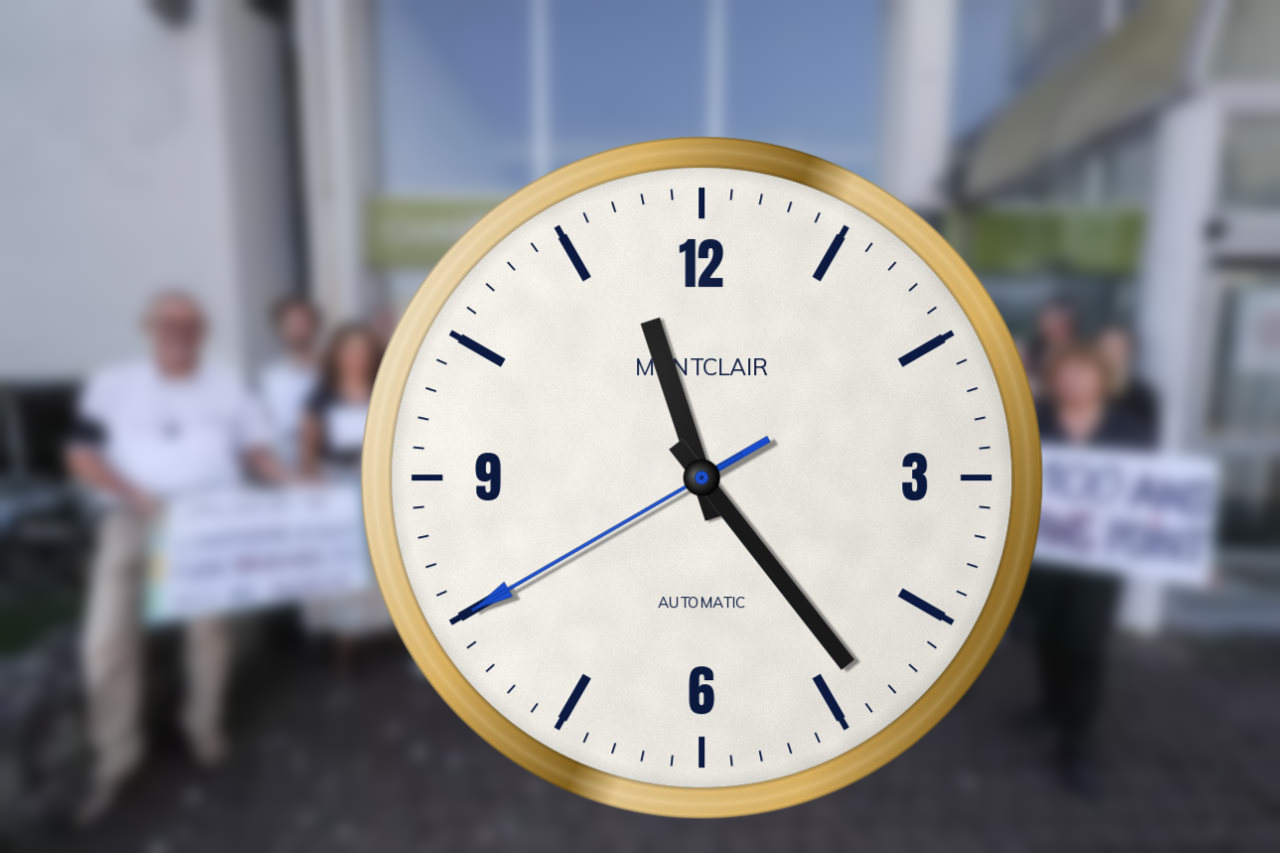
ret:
11:23:40
